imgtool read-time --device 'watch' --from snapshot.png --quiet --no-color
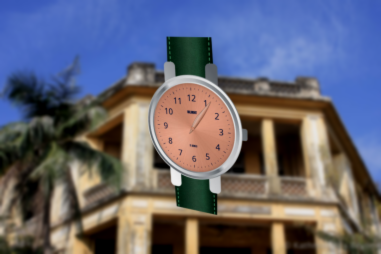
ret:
1:06
